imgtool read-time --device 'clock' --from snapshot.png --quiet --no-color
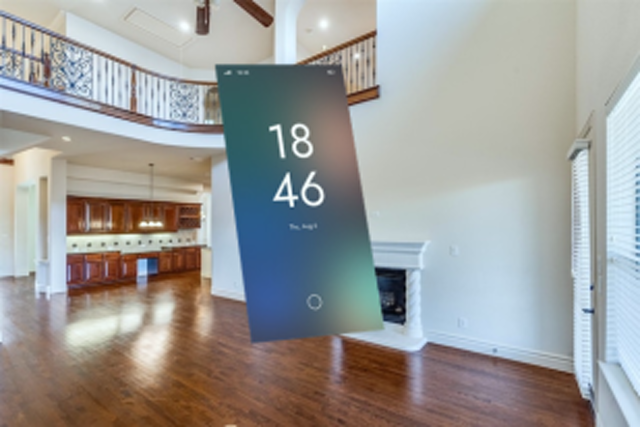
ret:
18:46
